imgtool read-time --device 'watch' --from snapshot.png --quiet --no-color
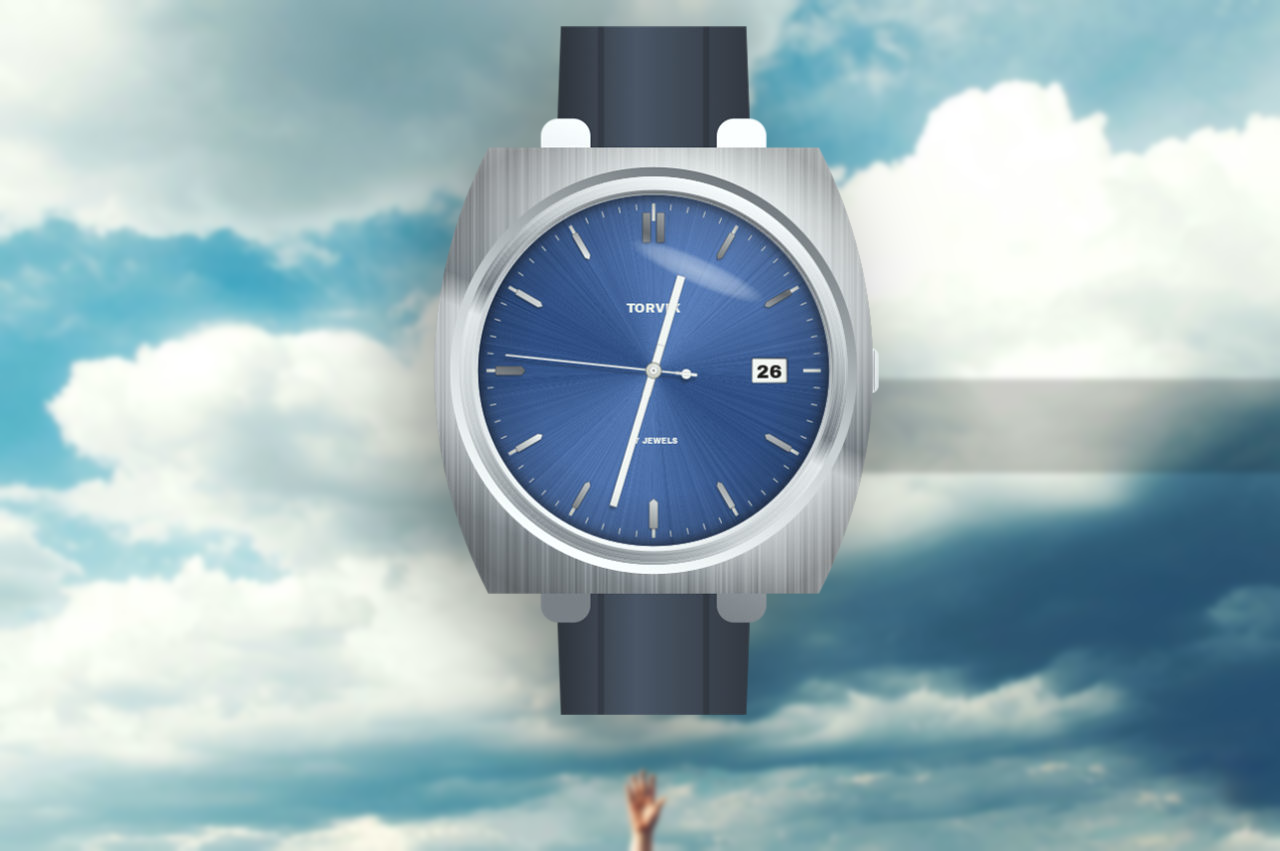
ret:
12:32:46
